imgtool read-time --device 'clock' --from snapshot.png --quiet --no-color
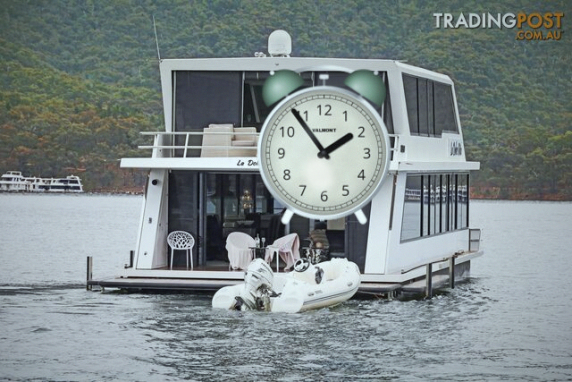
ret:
1:54
